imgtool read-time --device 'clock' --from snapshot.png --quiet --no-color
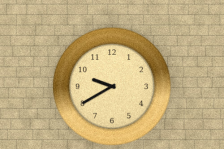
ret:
9:40
